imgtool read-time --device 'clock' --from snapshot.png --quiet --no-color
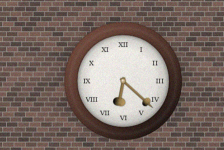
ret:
6:22
